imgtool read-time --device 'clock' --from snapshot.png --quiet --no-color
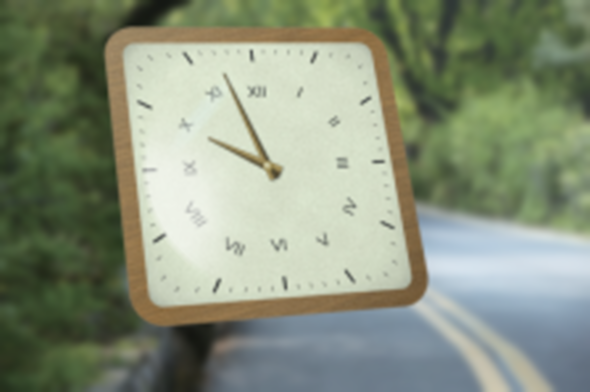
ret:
9:57
